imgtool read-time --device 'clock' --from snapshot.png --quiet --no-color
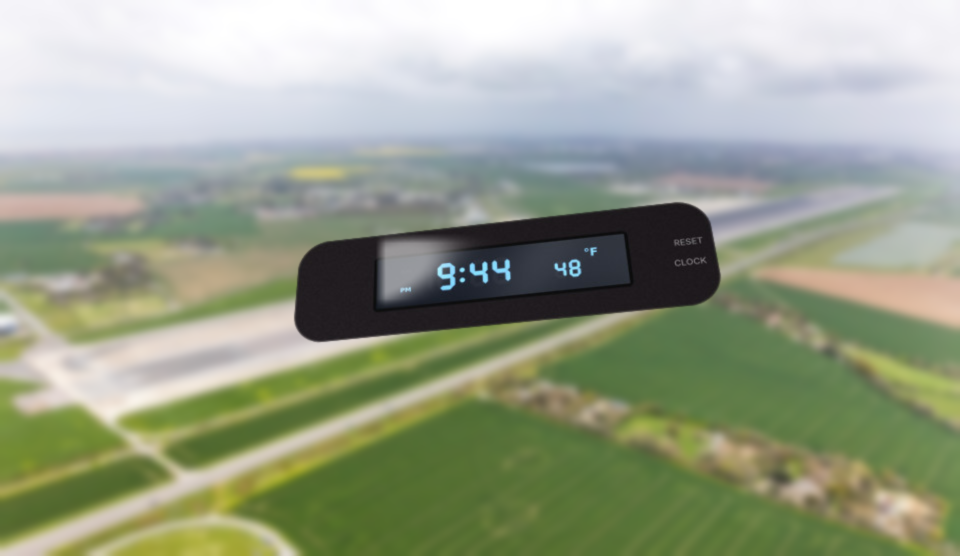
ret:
9:44
